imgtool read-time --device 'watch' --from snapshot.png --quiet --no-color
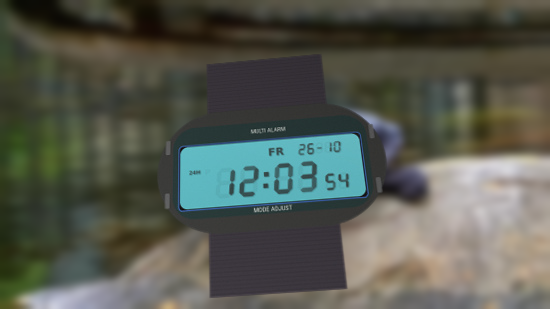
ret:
12:03:54
